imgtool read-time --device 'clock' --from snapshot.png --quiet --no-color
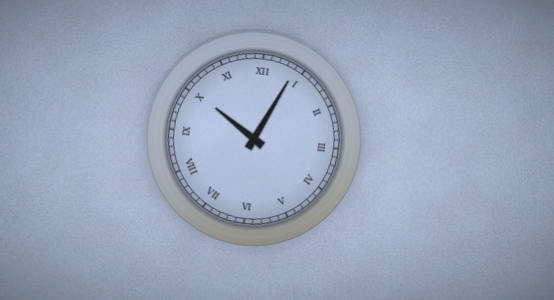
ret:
10:04
